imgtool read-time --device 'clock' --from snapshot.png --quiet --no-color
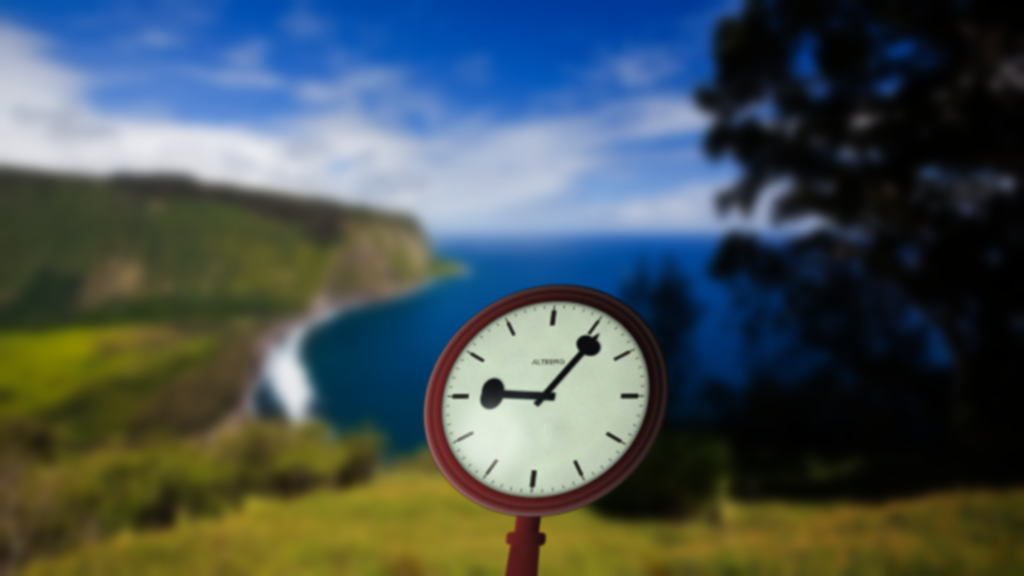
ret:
9:06
